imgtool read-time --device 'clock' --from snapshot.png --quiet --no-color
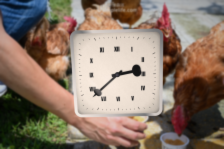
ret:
2:38
